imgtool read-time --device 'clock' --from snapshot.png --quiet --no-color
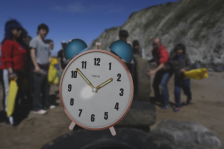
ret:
1:52
